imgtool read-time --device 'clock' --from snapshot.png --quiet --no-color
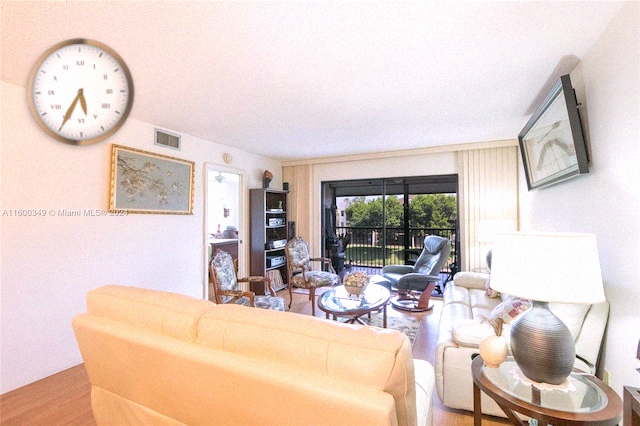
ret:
5:35
